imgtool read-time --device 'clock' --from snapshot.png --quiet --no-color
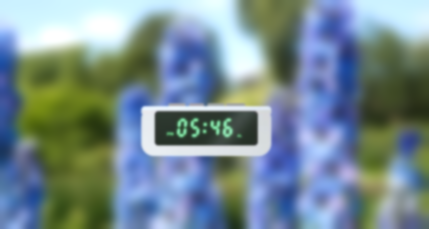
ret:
5:46
